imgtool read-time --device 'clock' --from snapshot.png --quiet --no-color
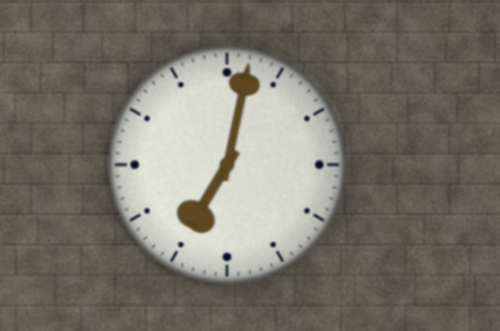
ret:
7:02
